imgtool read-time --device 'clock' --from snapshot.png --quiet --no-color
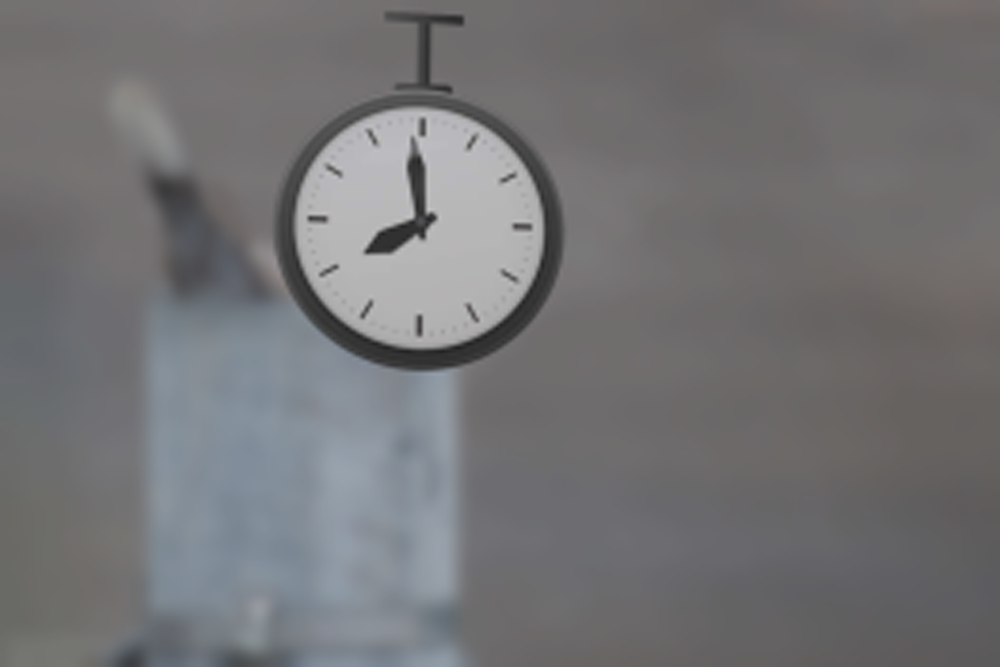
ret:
7:59
